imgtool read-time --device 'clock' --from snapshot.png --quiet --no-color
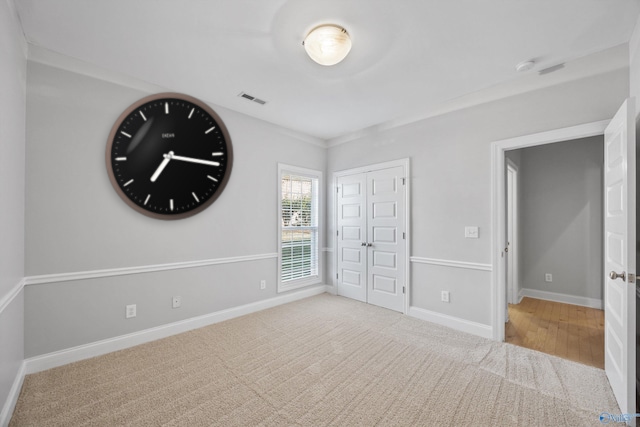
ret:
7:17
